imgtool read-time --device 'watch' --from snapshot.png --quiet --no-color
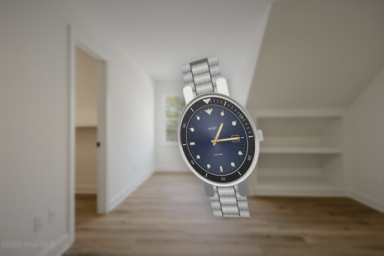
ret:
1:15
